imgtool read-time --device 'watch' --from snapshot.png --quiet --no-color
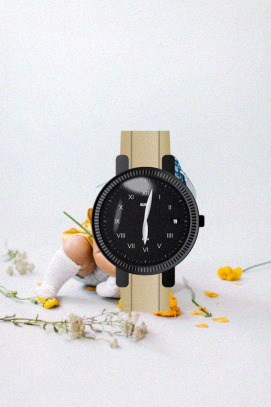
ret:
6:02
